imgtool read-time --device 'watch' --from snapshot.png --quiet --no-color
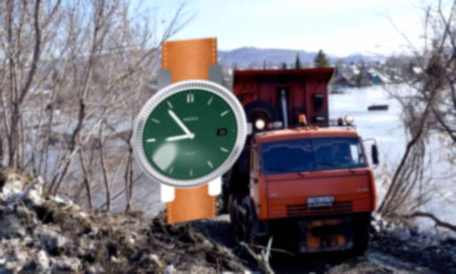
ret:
8:54
